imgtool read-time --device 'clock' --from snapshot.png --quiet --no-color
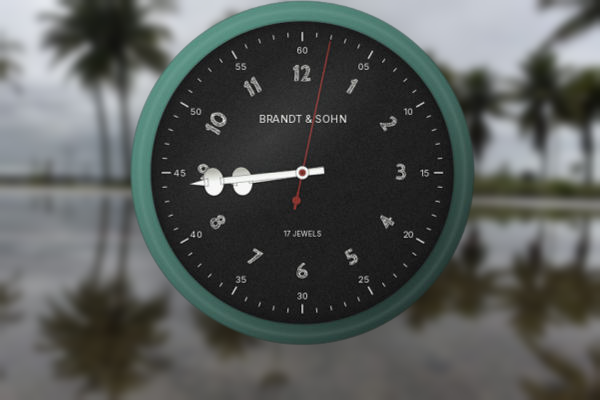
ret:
8:44:02
